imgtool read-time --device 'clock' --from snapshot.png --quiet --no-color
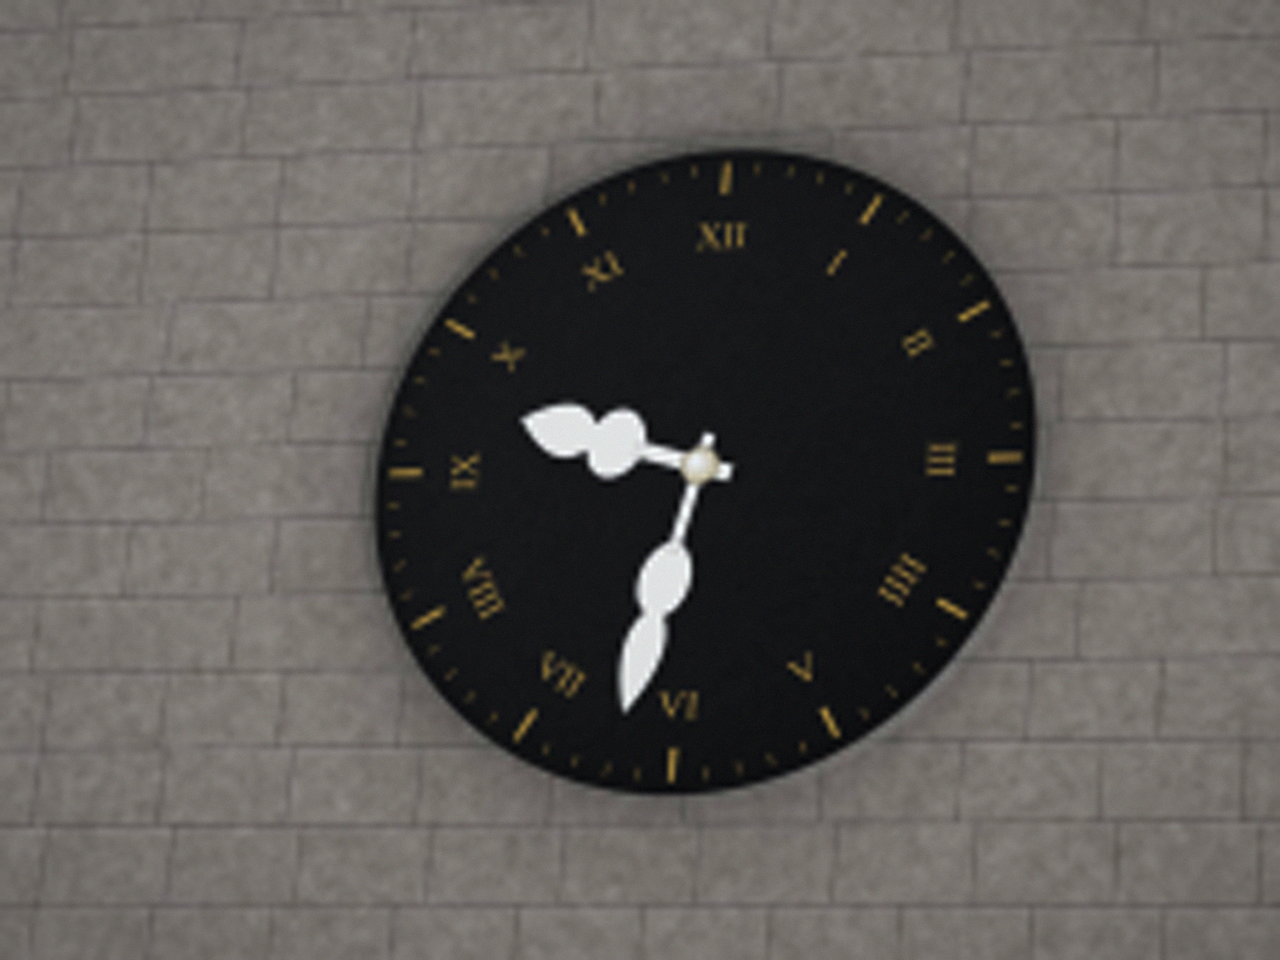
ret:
9:32
